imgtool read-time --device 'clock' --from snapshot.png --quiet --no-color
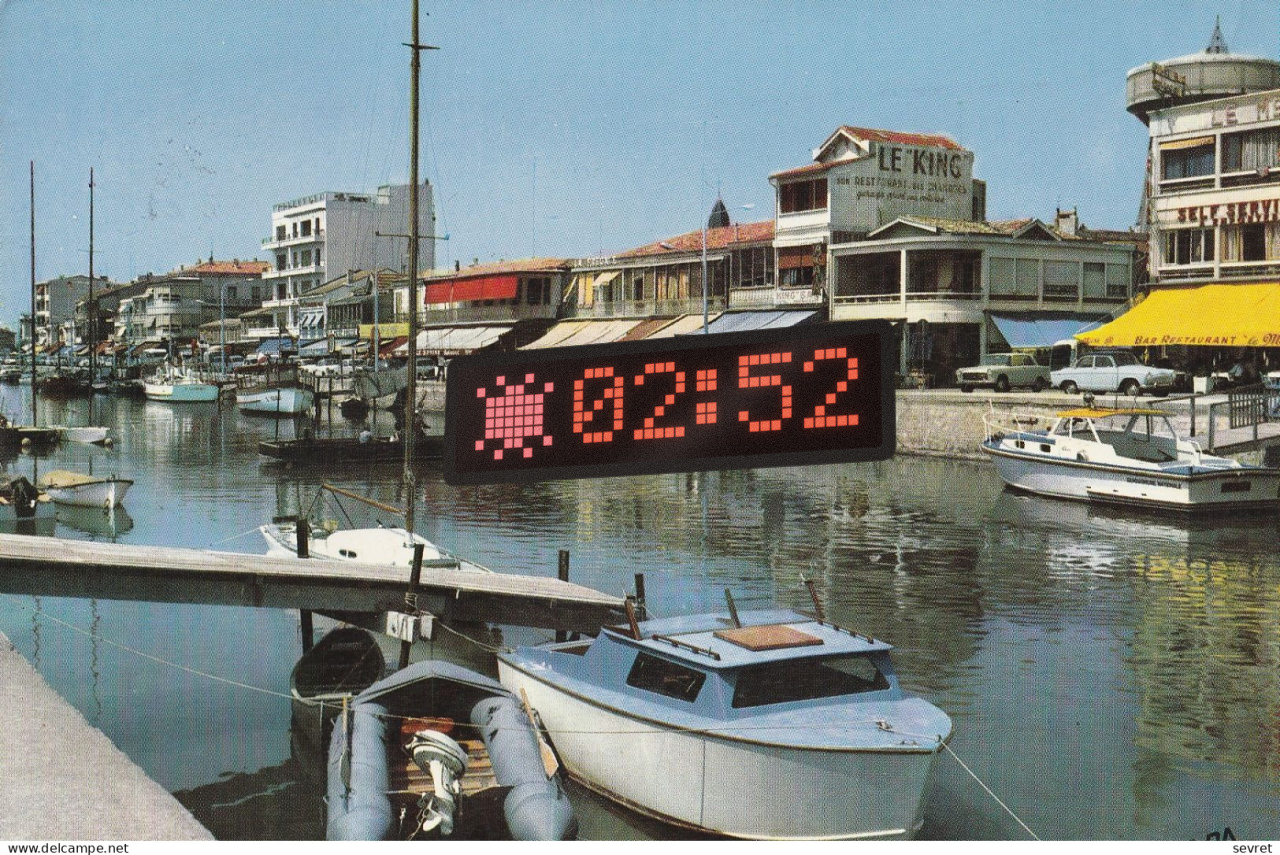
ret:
2:52
